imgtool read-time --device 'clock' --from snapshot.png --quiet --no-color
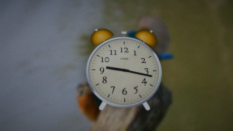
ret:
9:17
